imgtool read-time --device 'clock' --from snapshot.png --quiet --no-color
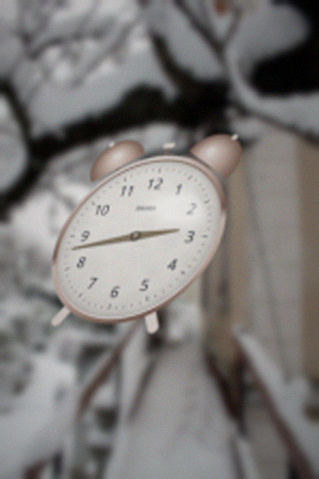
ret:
2:43
